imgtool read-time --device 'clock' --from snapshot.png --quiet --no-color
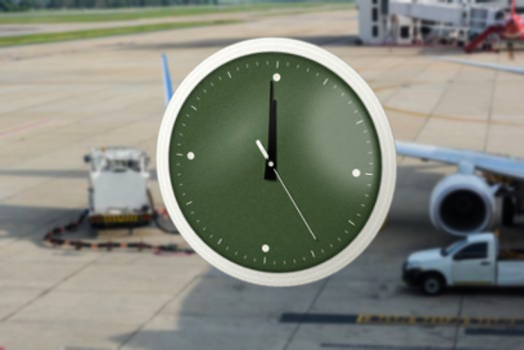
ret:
11:59:24
